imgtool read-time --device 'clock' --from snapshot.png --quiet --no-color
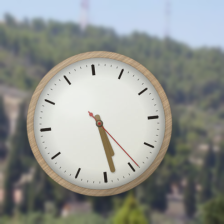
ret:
5:28:24
